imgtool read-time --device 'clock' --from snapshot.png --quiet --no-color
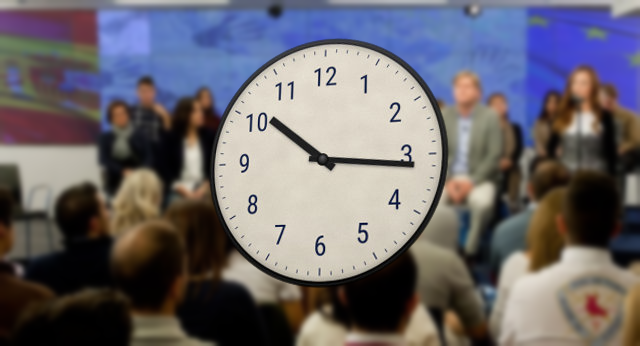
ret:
10:16
